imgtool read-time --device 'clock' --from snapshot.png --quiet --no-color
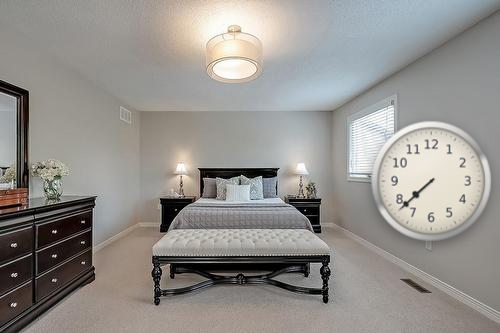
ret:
7:38
